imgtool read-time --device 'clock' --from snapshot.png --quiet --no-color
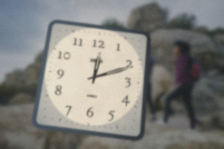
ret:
12:11
